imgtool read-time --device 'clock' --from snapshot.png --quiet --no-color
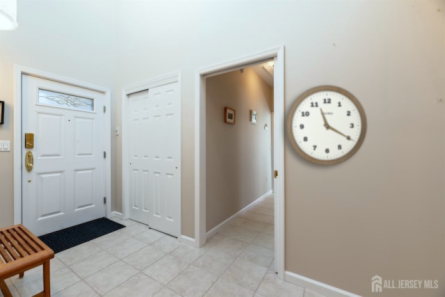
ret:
11:20
